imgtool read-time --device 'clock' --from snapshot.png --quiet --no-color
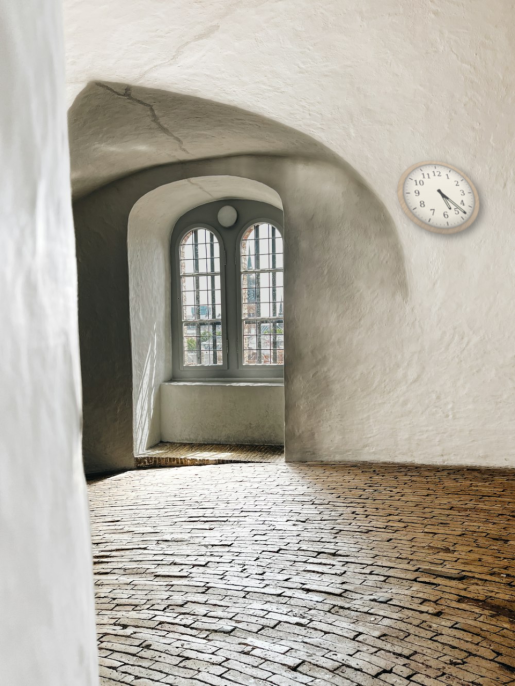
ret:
5:23
